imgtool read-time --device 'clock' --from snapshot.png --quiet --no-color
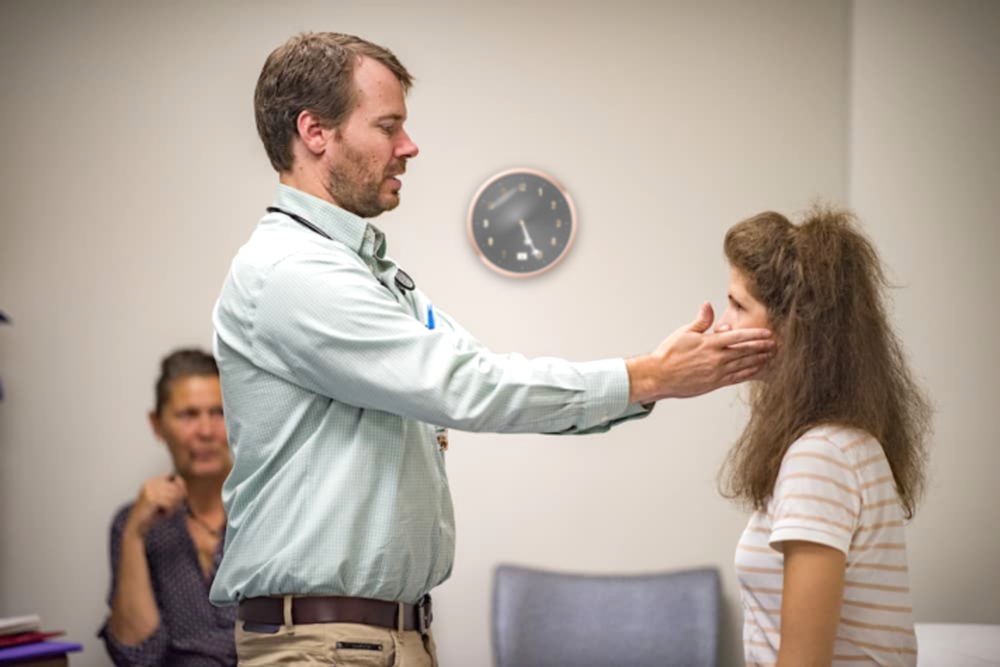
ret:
5:26
